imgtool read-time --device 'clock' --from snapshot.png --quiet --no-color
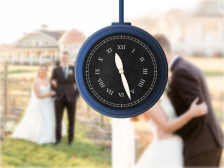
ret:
11:27
